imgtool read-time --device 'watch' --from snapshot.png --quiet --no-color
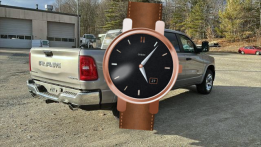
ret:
5:06
